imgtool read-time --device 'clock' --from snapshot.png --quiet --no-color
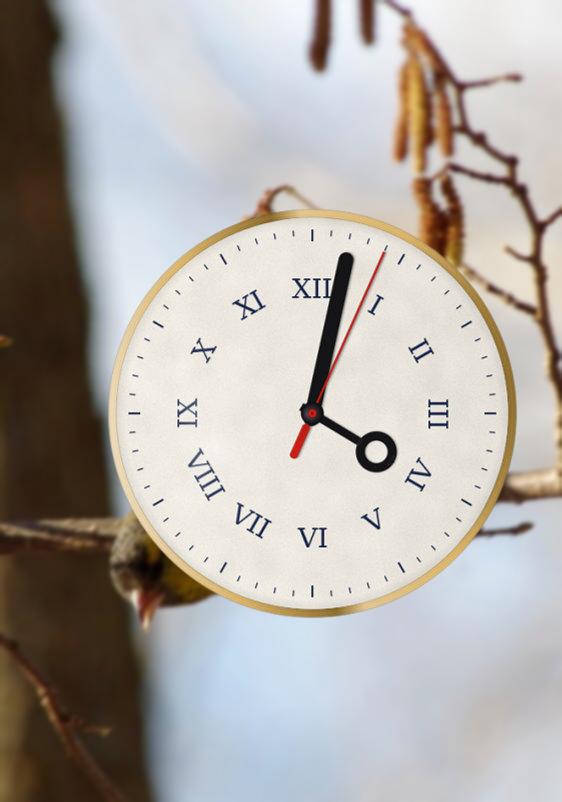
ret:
4:02:04
